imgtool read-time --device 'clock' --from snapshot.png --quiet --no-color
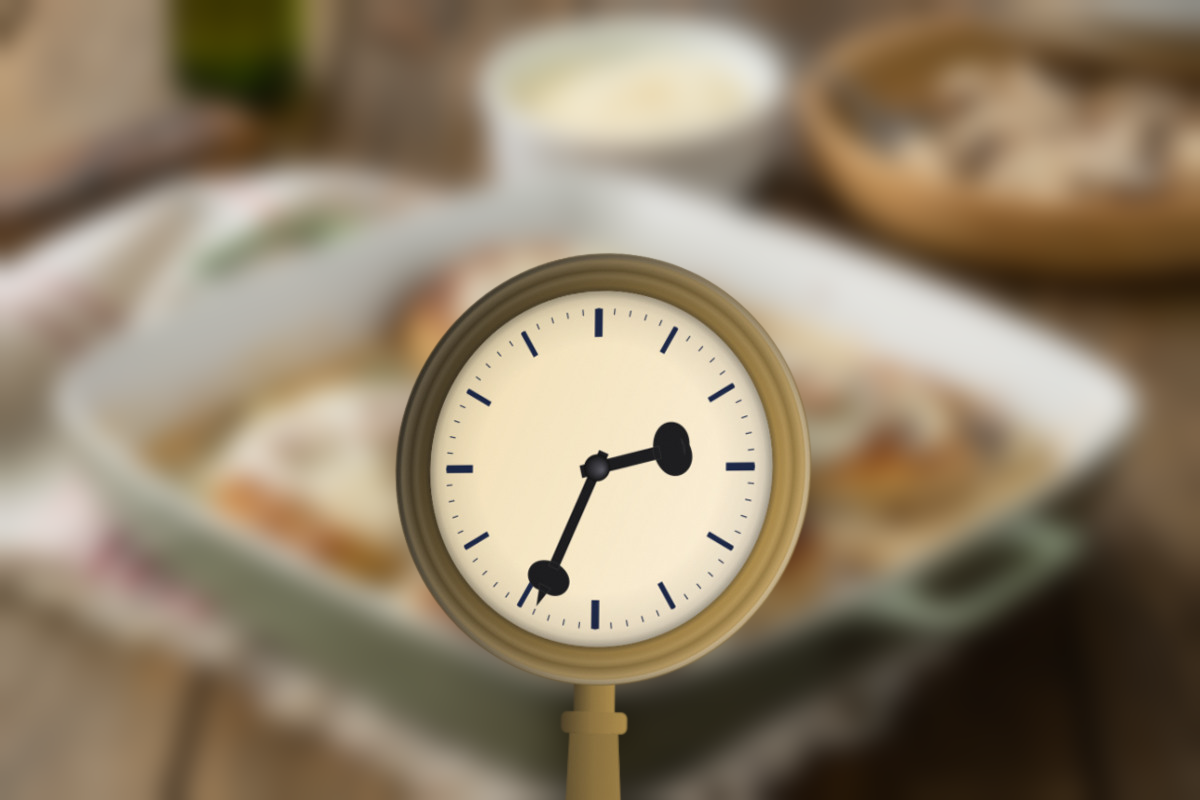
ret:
2:34
